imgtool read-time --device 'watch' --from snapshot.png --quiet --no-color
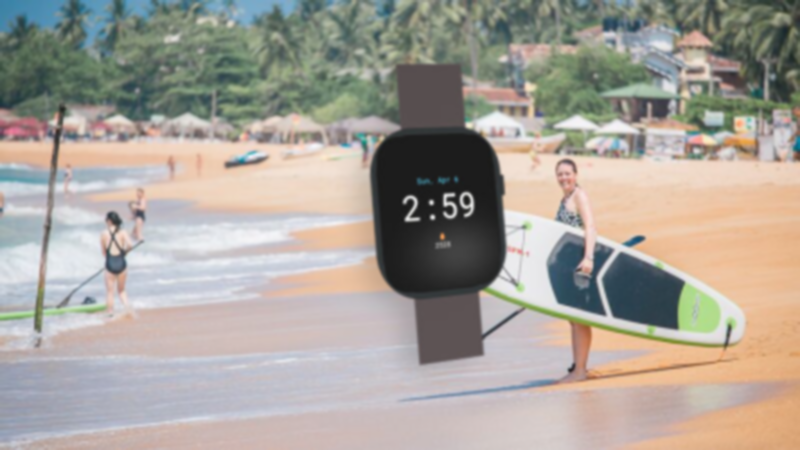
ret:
2:59
